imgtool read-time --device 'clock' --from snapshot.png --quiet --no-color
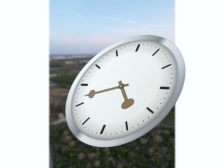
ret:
4:42
